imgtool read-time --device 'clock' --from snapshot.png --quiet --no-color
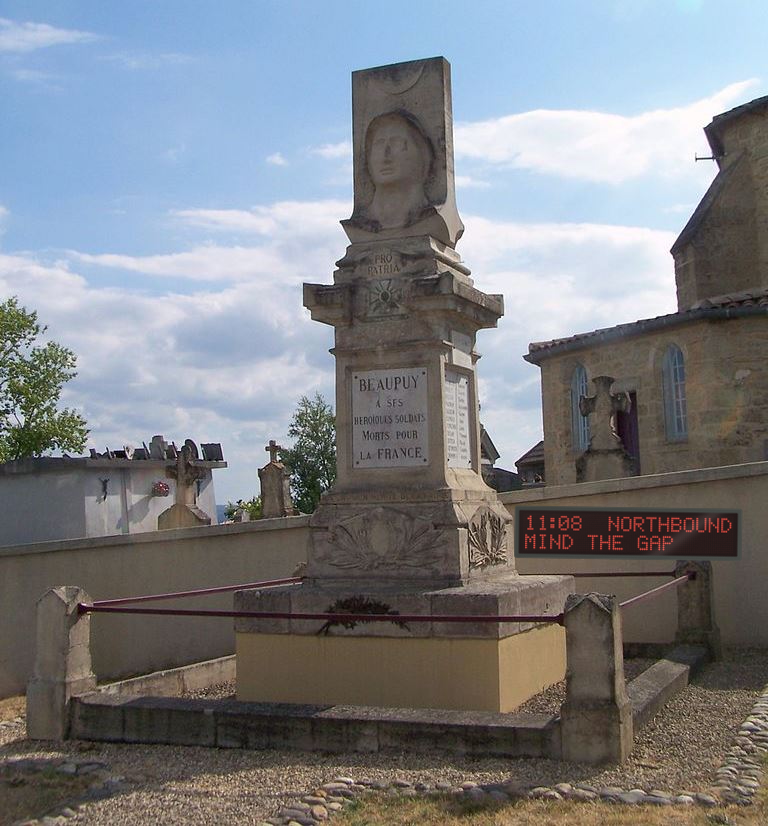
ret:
11:08
